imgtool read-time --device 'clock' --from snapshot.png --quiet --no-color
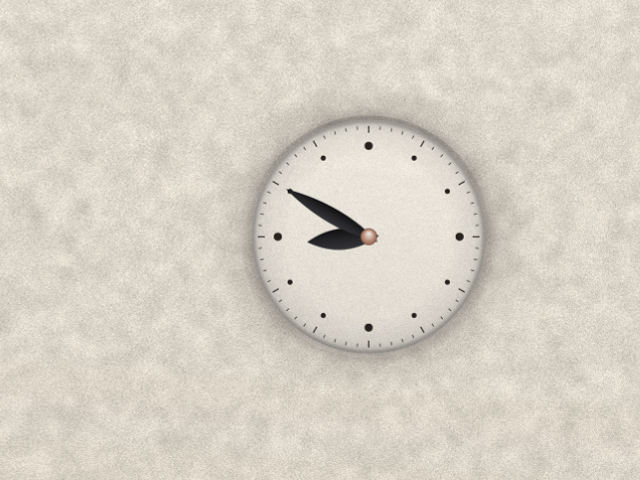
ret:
8:50
